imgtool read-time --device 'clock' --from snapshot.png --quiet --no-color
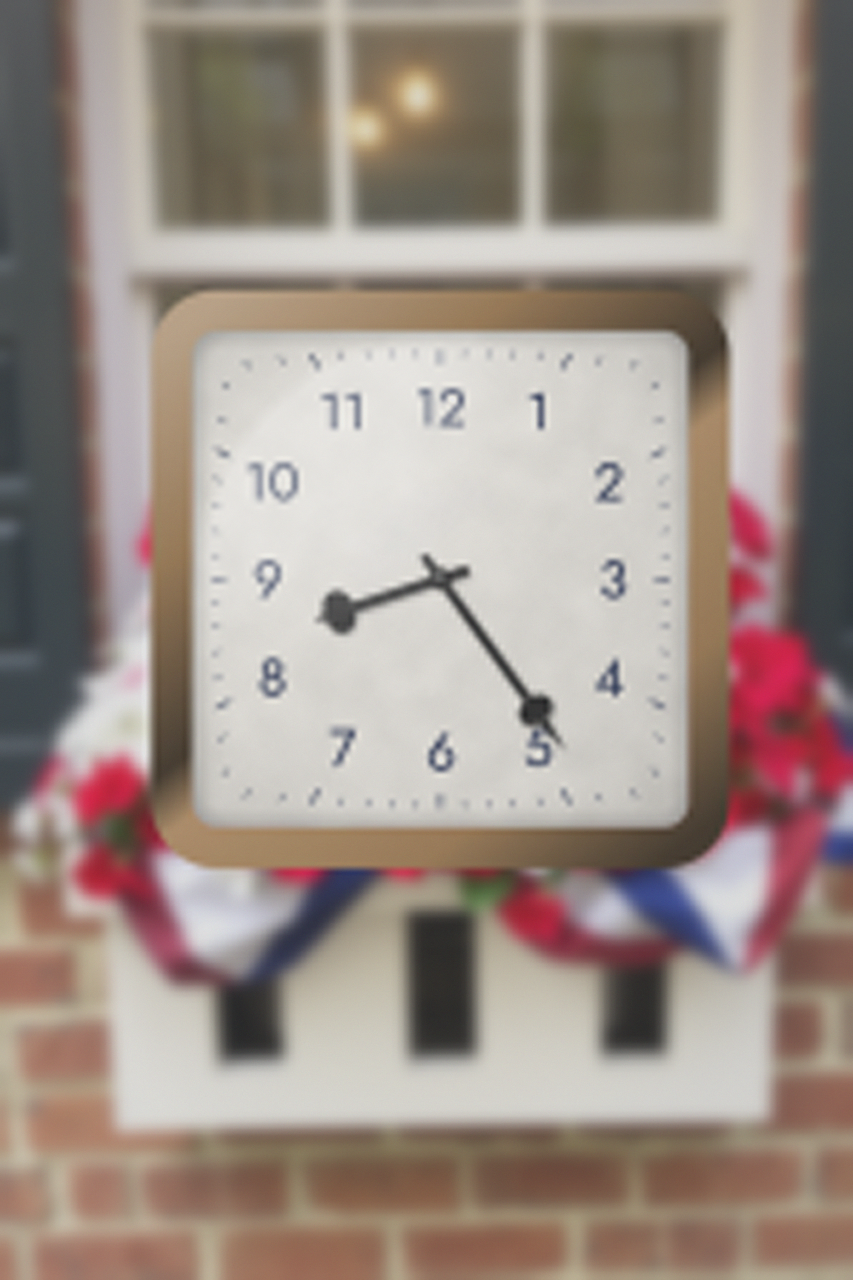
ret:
8:24
